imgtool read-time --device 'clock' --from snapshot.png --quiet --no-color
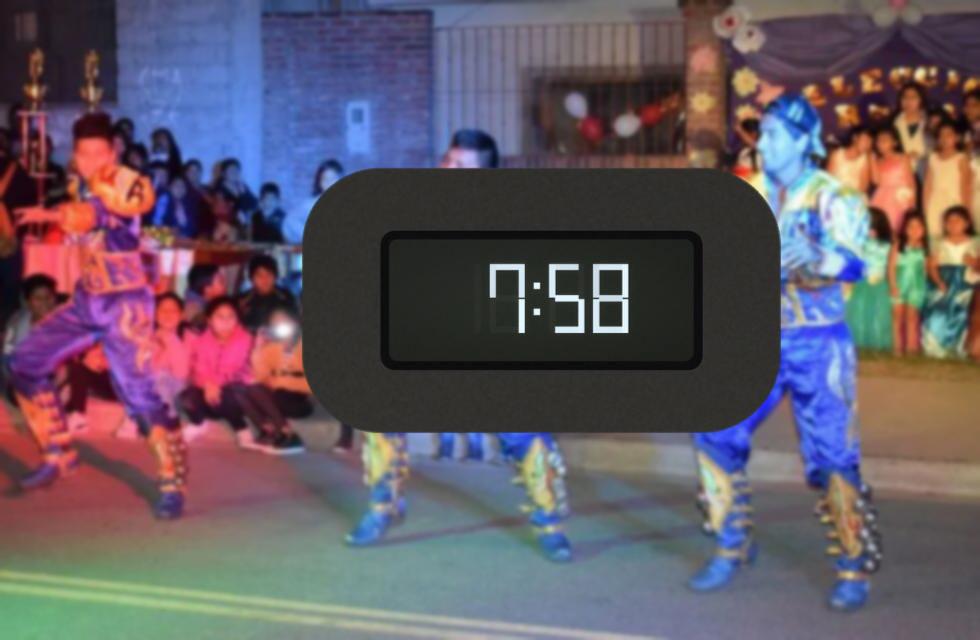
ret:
7:58
